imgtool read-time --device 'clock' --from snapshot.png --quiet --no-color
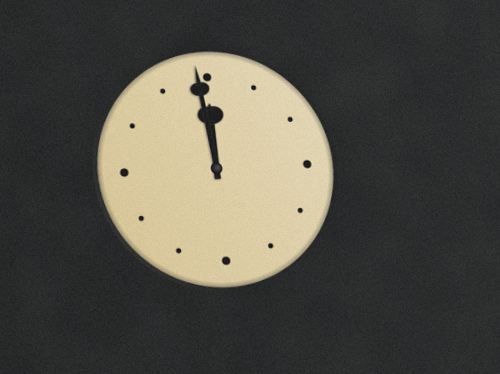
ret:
11:59
